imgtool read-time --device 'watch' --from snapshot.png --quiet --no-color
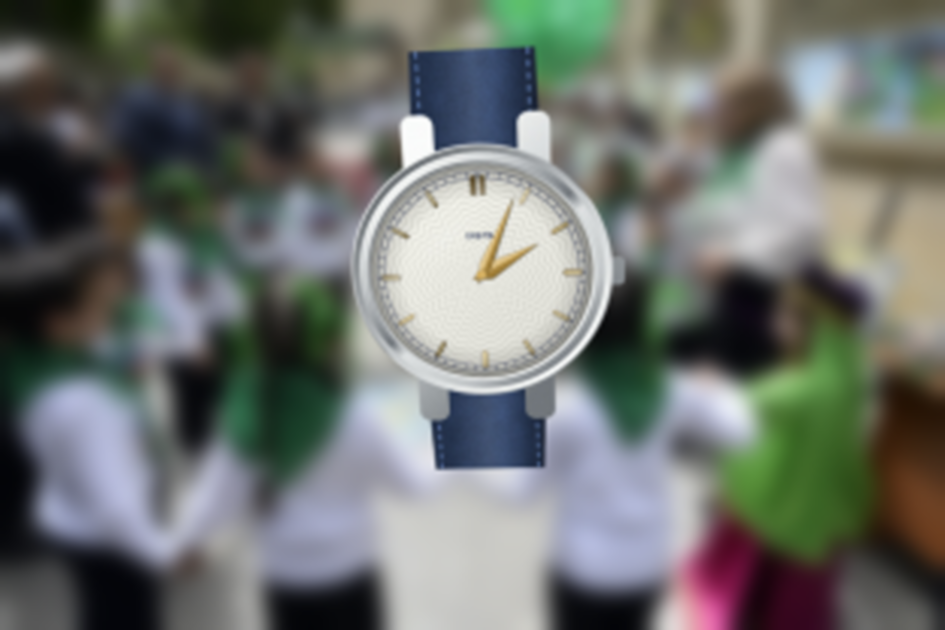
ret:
2:04
